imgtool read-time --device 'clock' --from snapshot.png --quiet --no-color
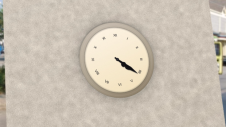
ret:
4:21
